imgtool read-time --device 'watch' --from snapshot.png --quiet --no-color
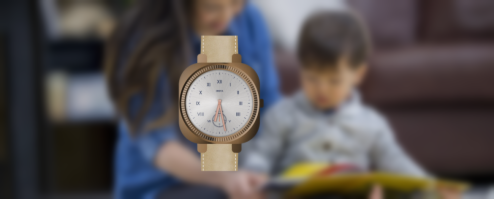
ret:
6:28
